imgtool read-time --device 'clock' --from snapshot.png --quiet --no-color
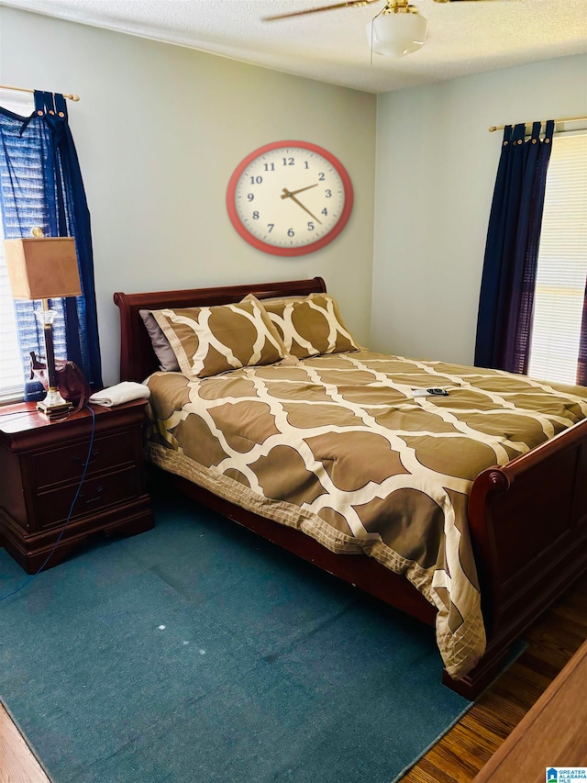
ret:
2:23
